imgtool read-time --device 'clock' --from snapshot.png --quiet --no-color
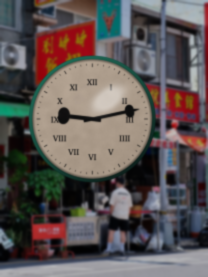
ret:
9:13
